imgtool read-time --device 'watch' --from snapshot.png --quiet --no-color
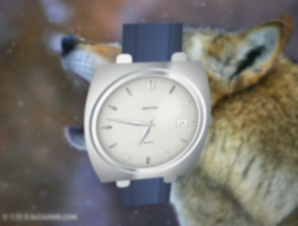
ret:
6:47
